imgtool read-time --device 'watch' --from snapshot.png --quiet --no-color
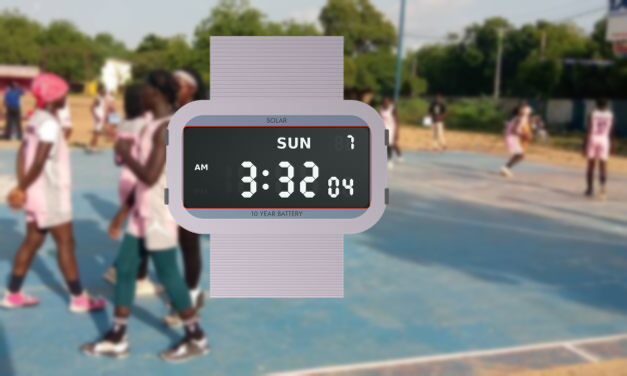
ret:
3:32:04
